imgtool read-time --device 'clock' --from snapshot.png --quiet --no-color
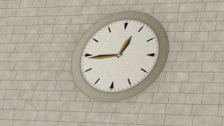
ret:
12:44
